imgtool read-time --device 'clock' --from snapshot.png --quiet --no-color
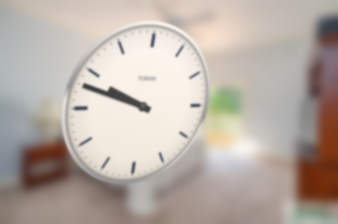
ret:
9:48
